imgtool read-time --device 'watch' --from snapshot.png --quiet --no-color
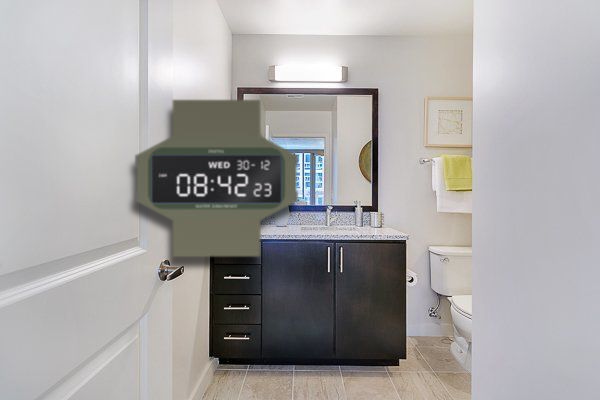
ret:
8:42:23
